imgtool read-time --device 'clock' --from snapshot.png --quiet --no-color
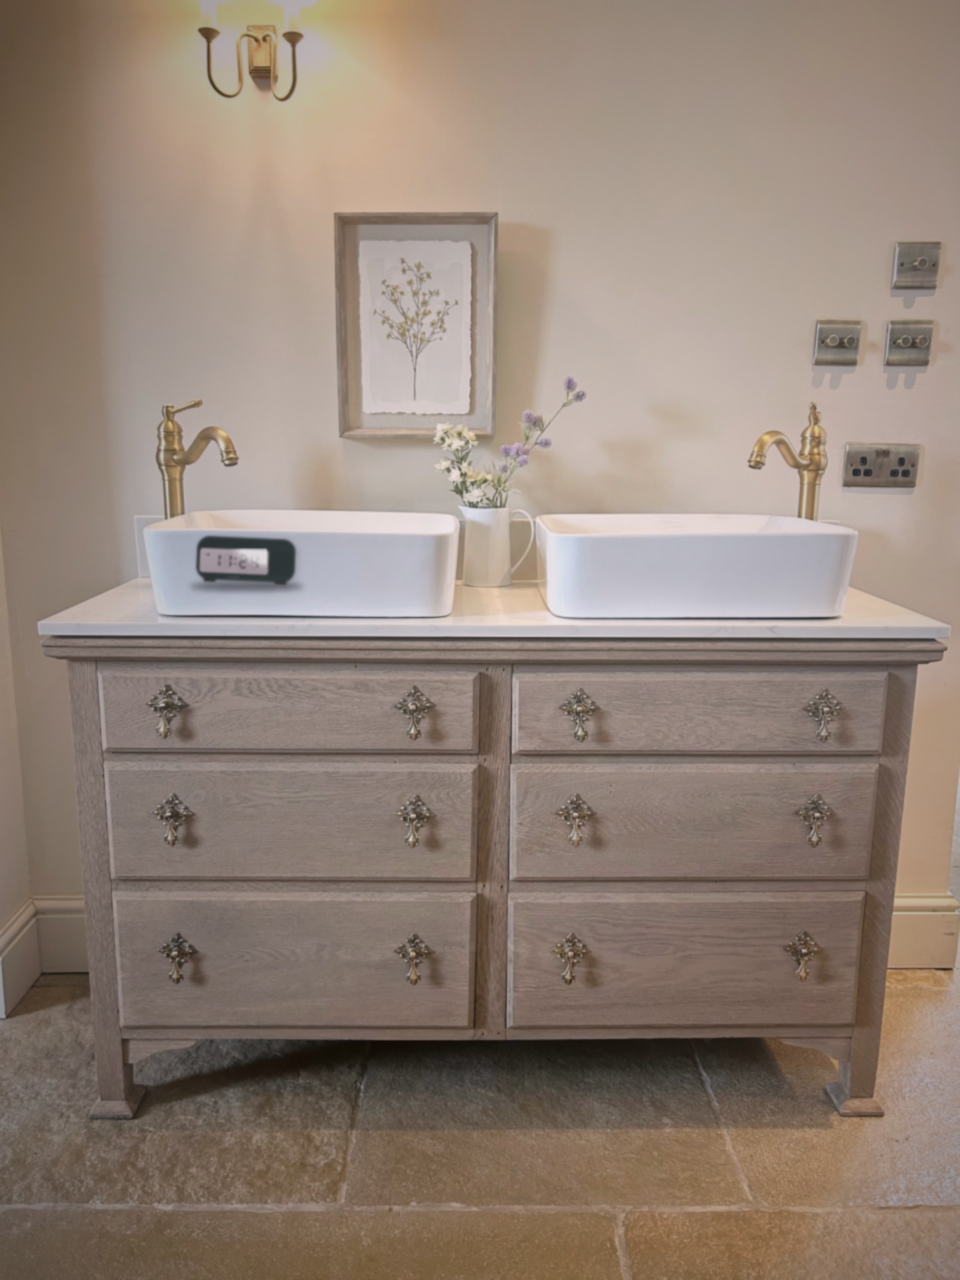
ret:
11:24
